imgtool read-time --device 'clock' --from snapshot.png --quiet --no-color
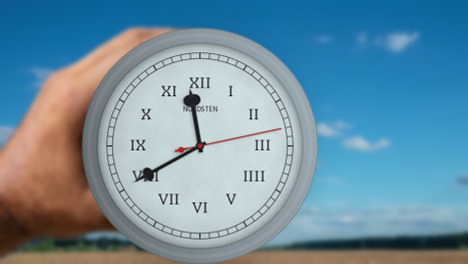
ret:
11:40:13
